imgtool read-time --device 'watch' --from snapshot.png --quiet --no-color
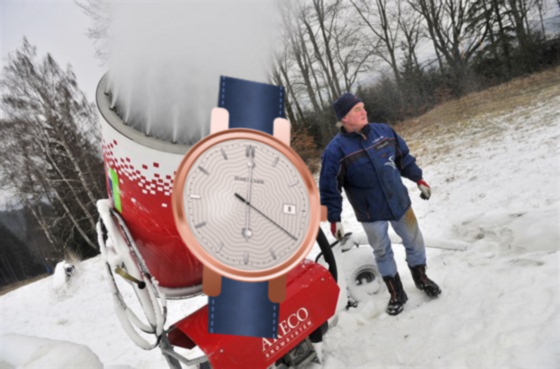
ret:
6:00:20
